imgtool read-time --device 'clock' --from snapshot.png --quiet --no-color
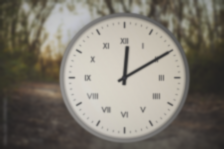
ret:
12:10
